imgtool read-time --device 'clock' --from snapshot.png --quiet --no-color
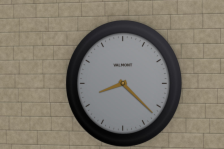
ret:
8:22
